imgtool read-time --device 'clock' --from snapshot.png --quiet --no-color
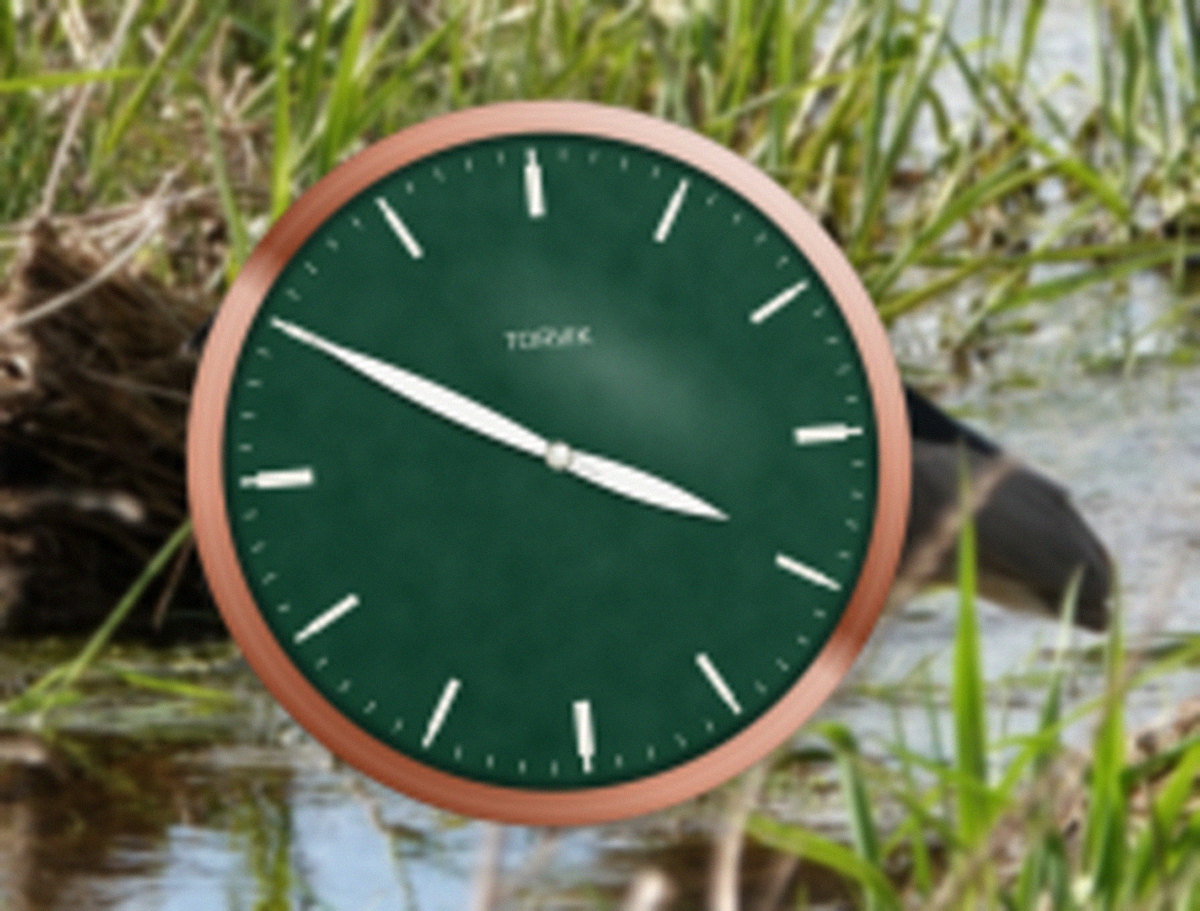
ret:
3:50
